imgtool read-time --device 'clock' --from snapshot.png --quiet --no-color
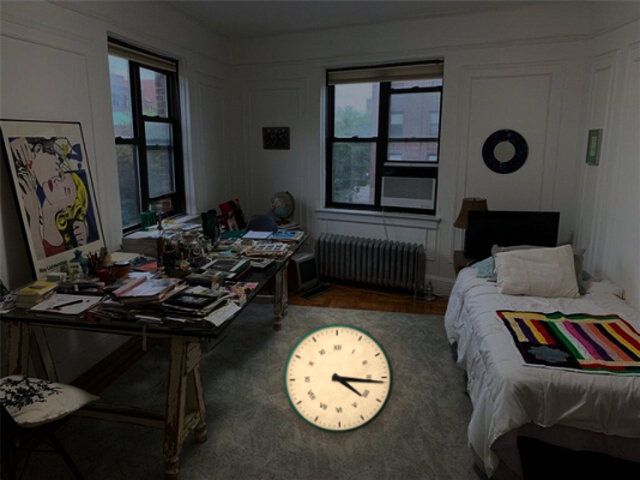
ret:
4:16
